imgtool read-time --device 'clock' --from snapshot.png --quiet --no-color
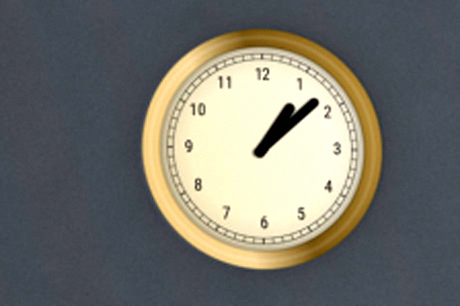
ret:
1:08
